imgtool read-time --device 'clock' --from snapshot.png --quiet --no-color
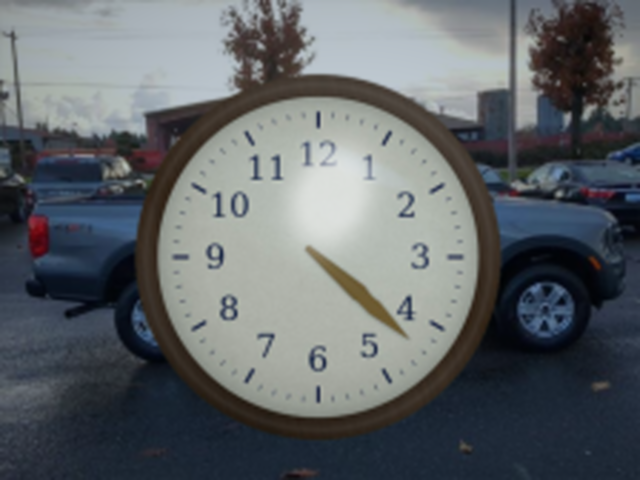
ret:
4:22
